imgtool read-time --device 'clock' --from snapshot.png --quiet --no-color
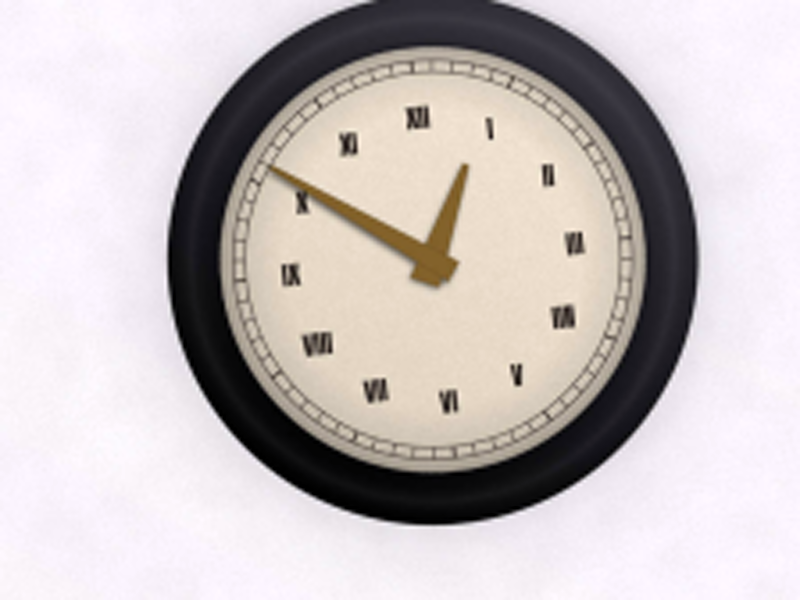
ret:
12:51
